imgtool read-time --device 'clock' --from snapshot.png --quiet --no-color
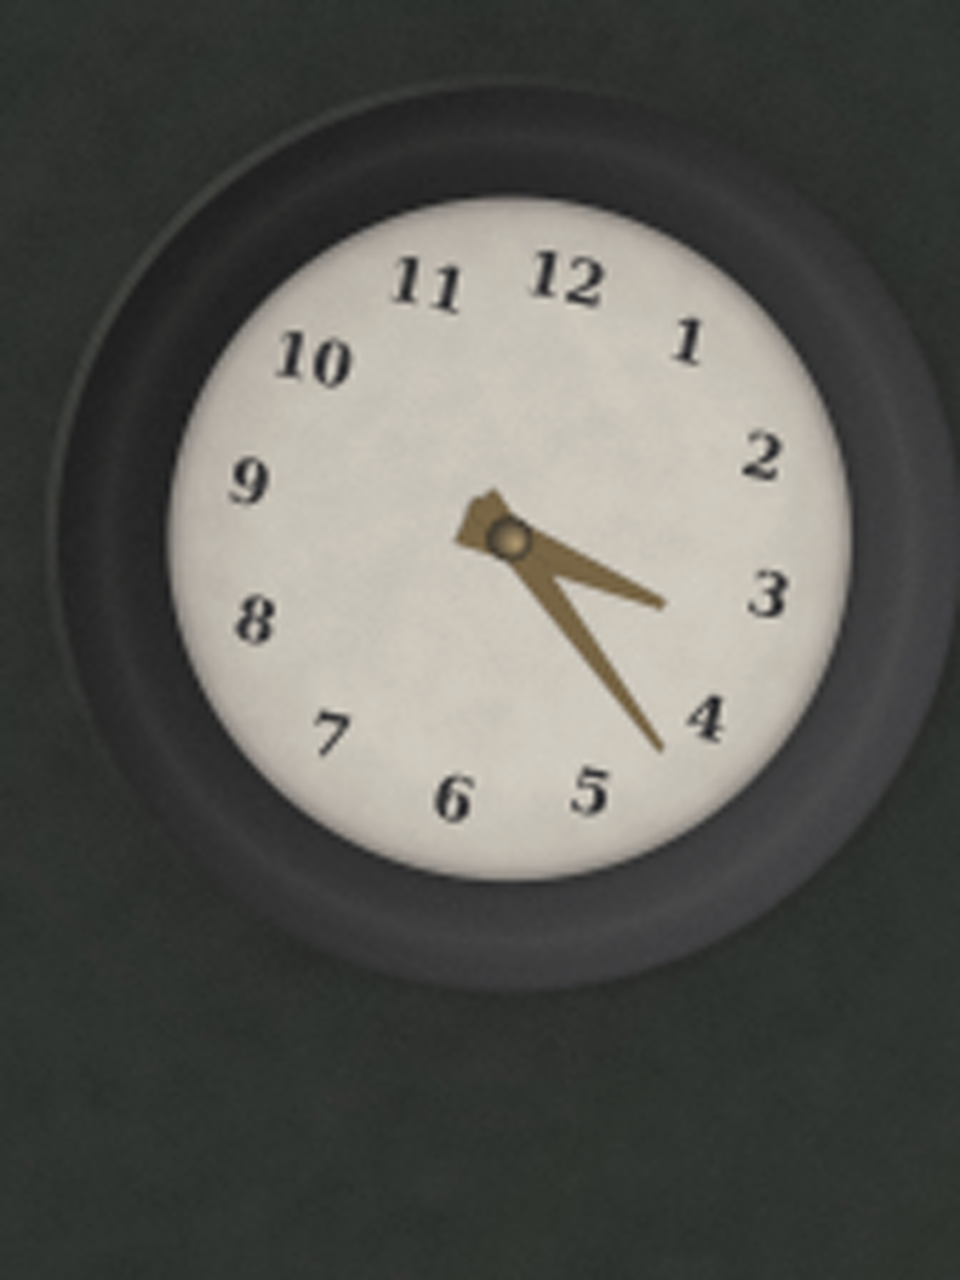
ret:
3:22
